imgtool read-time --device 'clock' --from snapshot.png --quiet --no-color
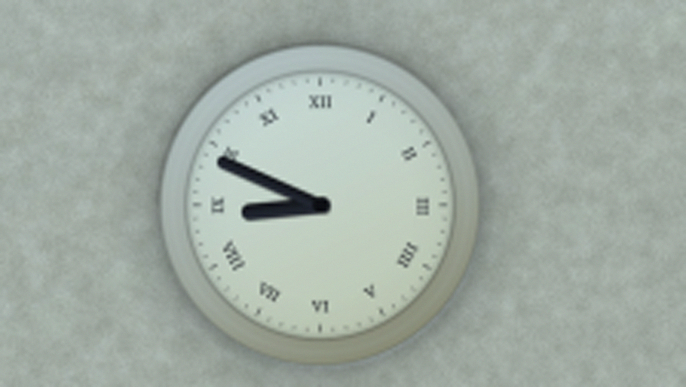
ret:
8:49
